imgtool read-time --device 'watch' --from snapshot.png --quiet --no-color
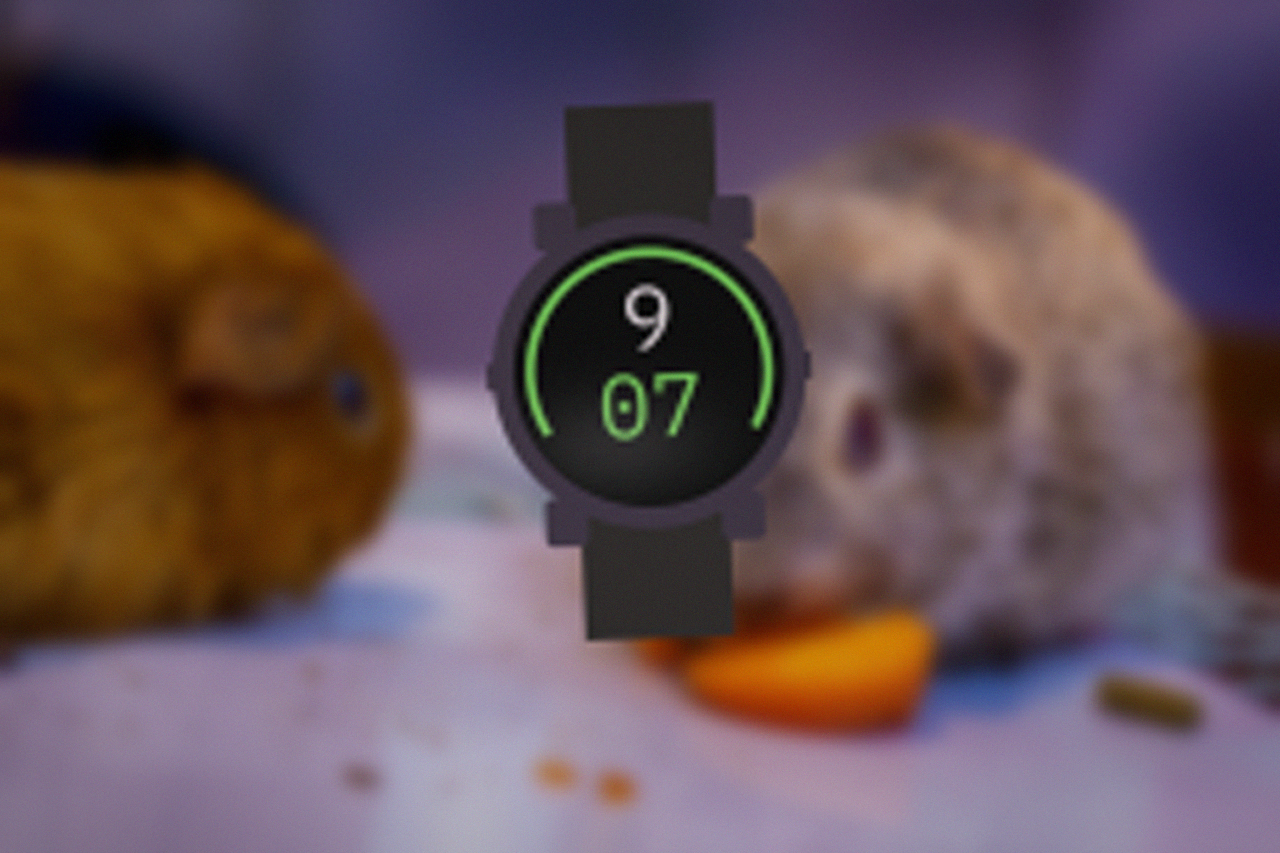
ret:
9:07
